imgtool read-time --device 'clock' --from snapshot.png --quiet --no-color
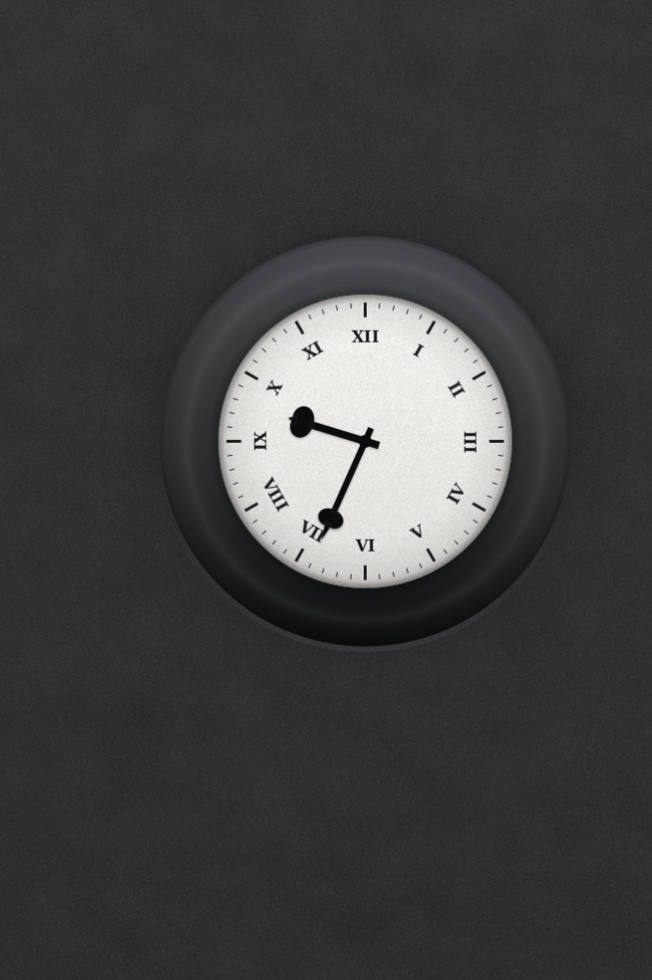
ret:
9:34
